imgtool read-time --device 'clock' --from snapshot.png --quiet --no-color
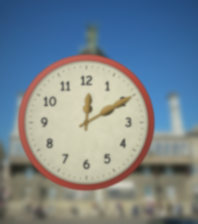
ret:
12:10
